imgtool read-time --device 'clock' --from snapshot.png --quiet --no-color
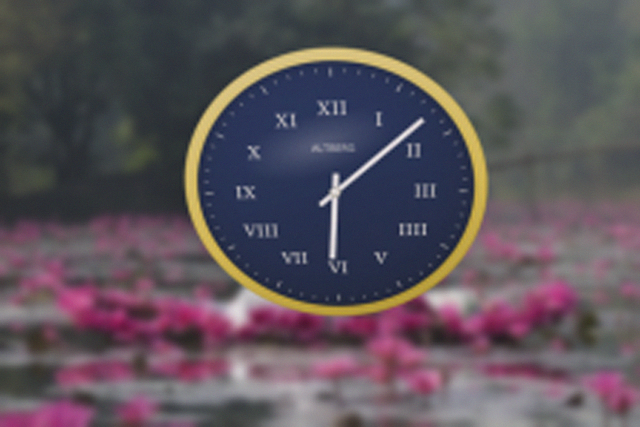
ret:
6:08
